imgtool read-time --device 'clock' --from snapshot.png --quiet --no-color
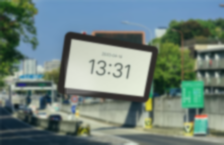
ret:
13:31
